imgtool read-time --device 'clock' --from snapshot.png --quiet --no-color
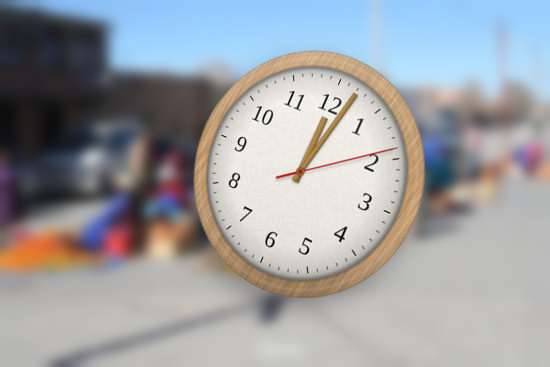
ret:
12:02:09
